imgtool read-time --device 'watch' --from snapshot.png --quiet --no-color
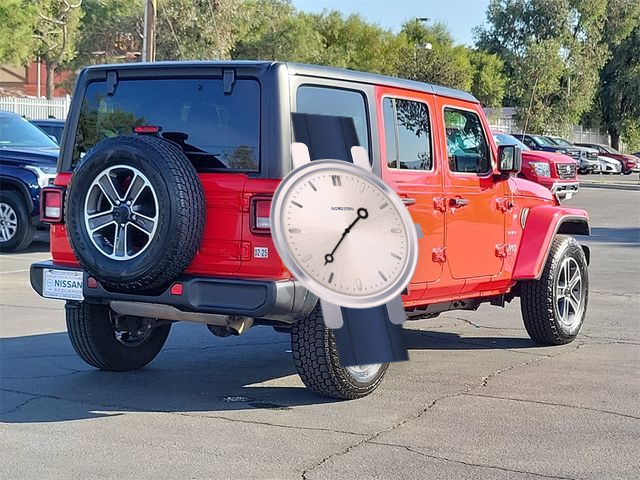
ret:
1:37
